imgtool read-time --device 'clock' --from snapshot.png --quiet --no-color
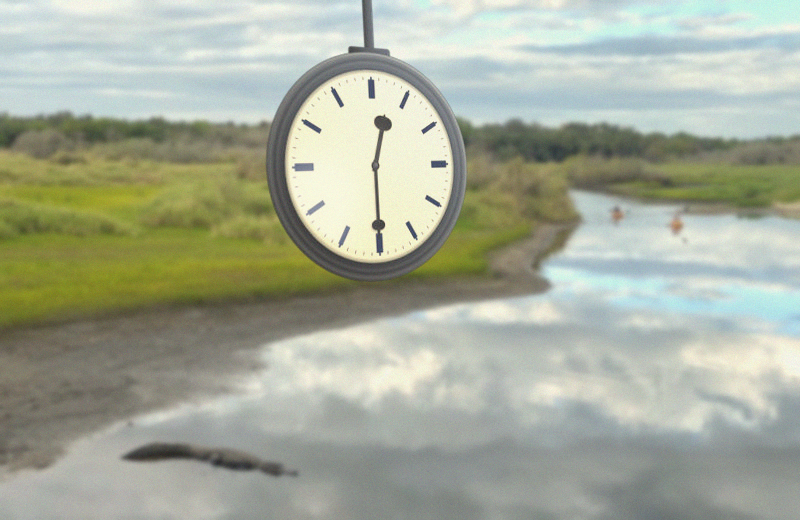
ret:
12:30
